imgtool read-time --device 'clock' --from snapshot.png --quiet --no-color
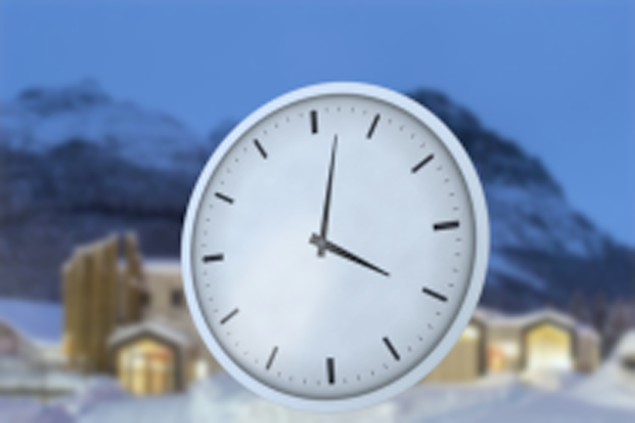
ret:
4:02
